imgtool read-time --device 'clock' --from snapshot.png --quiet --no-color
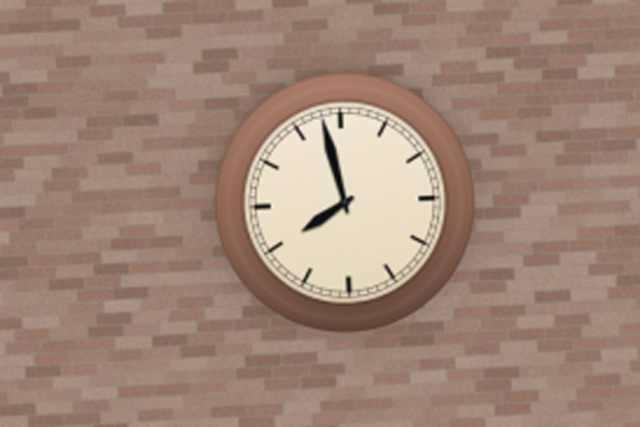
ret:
7:58
